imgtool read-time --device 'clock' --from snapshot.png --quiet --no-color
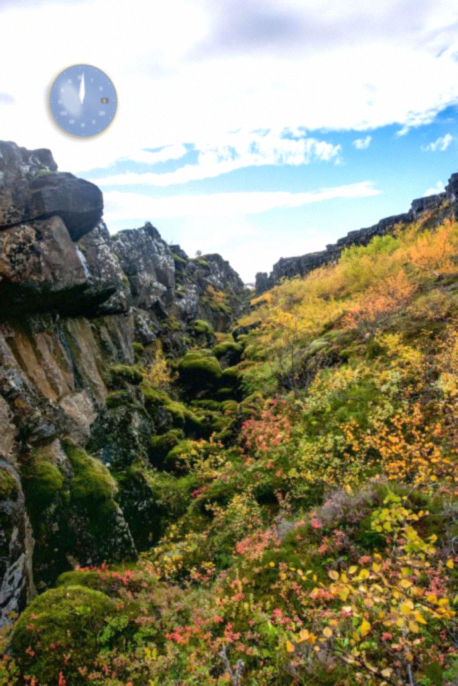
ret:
12:01
